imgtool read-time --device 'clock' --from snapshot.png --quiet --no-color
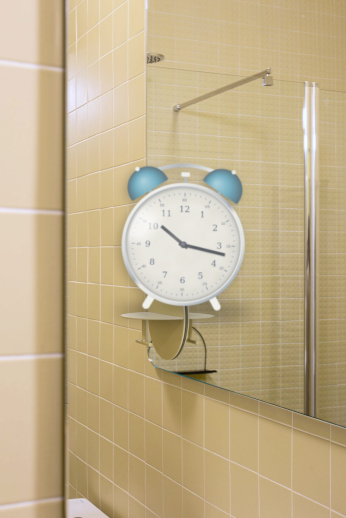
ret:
10:17
